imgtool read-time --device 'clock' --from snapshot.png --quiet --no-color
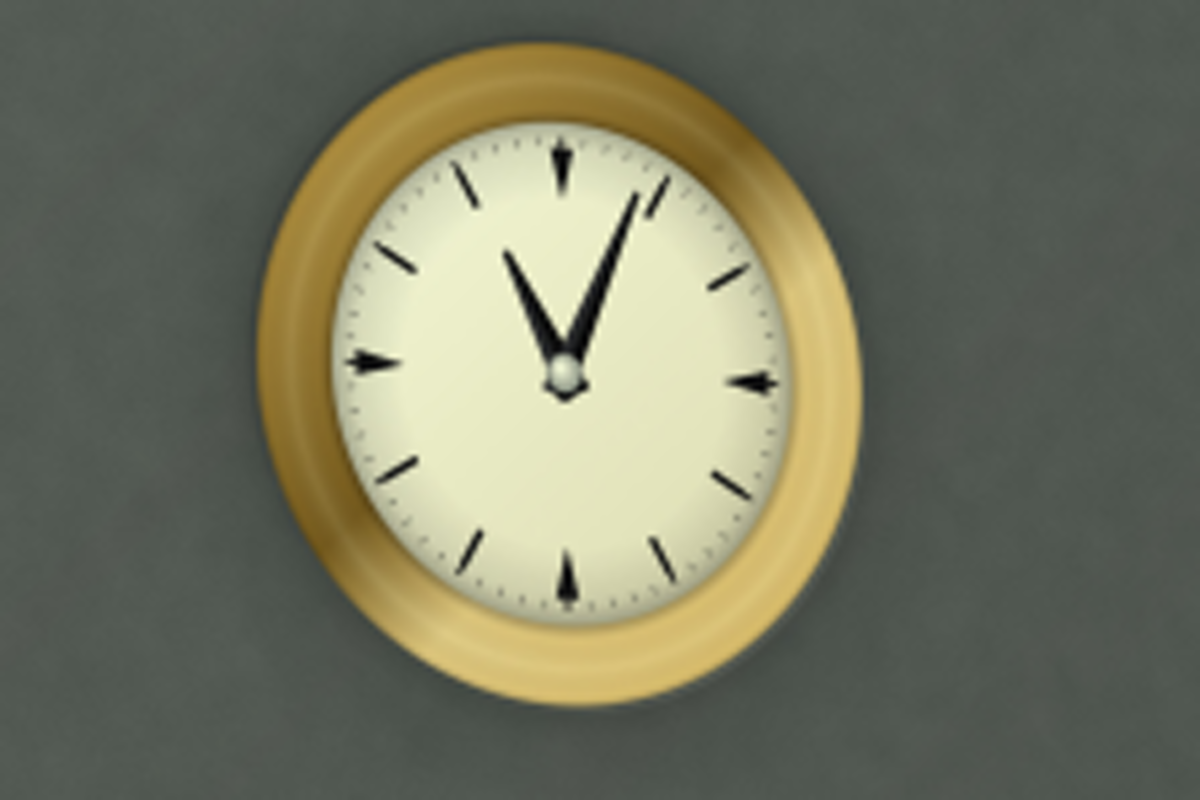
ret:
11:04
